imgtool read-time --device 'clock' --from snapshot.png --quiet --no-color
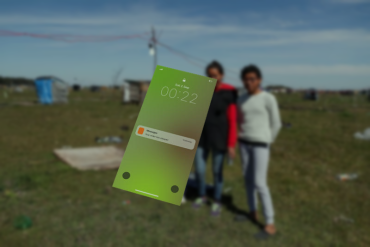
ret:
0:22
